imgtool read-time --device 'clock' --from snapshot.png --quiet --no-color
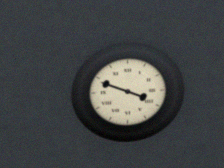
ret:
3:49
